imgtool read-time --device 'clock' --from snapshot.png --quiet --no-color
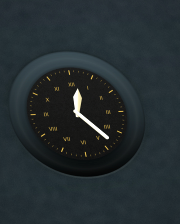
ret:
12:23
